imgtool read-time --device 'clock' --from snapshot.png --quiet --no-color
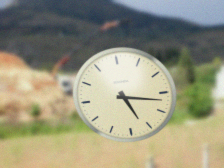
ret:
5:17
